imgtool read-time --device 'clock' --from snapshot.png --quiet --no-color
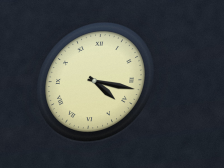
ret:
4:17
